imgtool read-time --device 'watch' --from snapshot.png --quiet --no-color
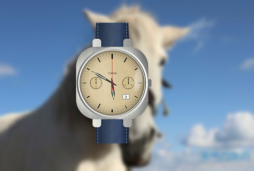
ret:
5:50
